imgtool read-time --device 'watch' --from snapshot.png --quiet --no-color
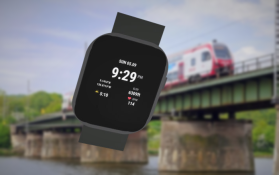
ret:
9:29
